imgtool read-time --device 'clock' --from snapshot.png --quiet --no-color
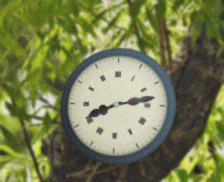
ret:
8:13
